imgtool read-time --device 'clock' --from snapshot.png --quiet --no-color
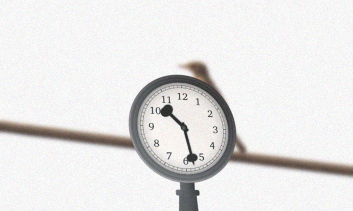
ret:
10:28
